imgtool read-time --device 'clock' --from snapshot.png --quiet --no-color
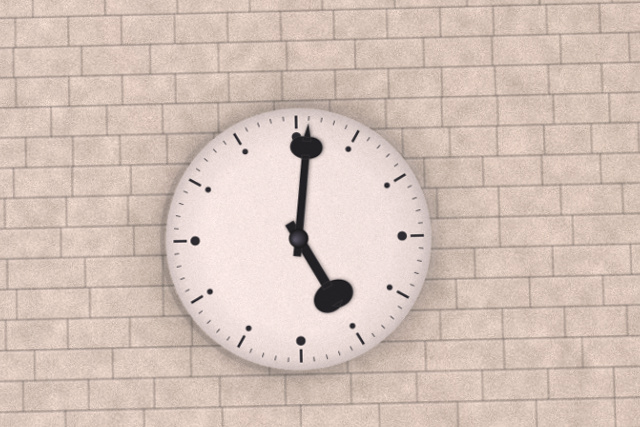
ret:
5:01
